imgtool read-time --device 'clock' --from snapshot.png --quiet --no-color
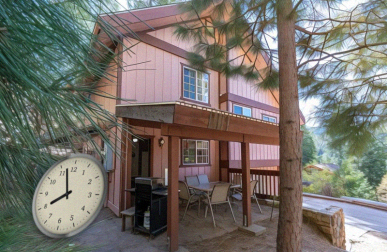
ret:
7:57
